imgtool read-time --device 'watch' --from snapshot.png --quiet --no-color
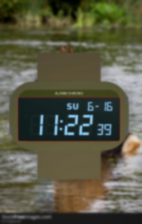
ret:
11:22:39
